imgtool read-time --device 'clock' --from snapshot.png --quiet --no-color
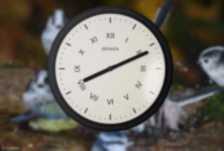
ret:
8:11
